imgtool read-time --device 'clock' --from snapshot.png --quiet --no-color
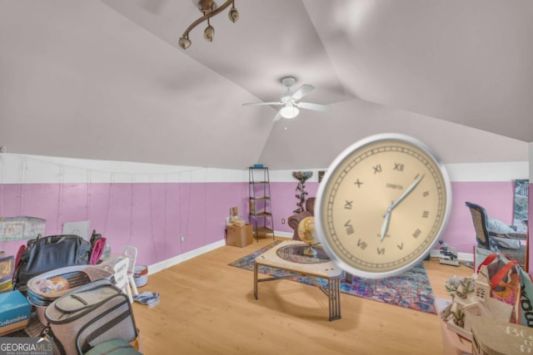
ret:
6:06
